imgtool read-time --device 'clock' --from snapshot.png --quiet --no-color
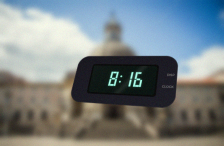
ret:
8:16
